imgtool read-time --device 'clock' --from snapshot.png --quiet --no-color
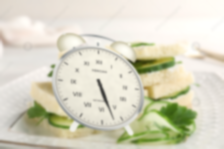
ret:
5:27
